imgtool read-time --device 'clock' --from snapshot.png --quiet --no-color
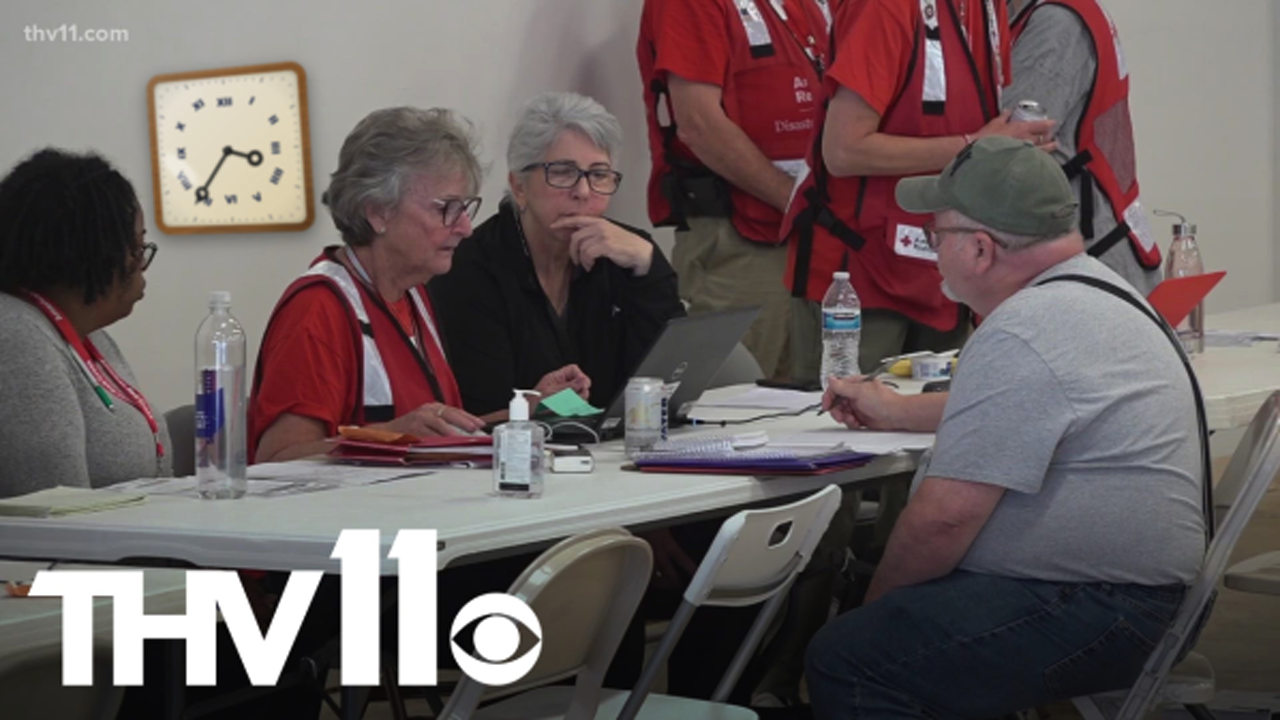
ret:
3:36
